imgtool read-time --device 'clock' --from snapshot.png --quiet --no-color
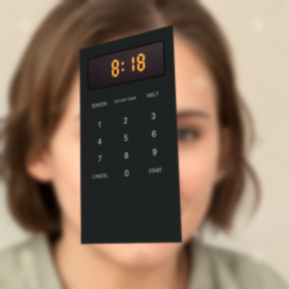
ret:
8:18
